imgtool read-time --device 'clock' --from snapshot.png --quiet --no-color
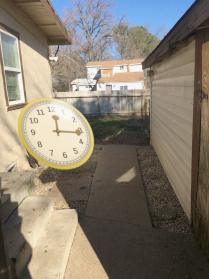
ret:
12:16
